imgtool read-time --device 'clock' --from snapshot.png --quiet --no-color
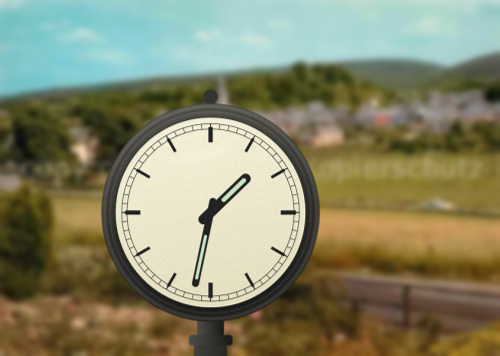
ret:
1:32
